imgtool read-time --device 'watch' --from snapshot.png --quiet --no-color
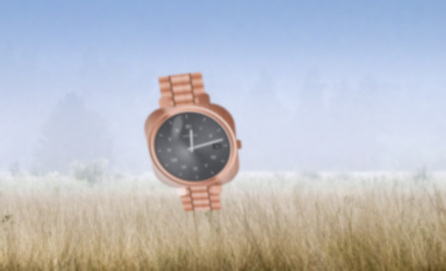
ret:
12:13
